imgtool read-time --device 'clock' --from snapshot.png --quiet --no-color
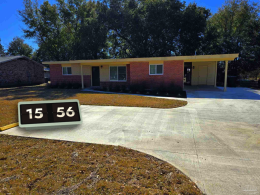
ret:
15:56
